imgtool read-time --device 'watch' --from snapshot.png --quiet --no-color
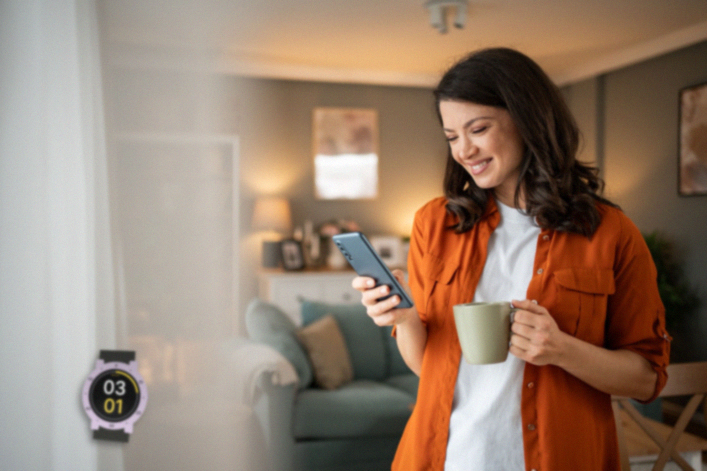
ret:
3:01
